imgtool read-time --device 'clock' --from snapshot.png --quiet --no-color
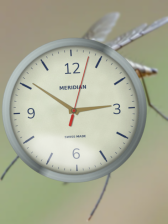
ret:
2:51:03
